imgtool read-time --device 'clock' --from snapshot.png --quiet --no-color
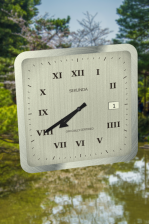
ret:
7:40
